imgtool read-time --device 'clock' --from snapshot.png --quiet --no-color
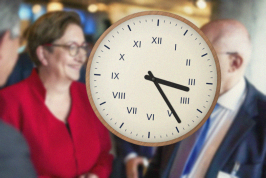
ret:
3:24
